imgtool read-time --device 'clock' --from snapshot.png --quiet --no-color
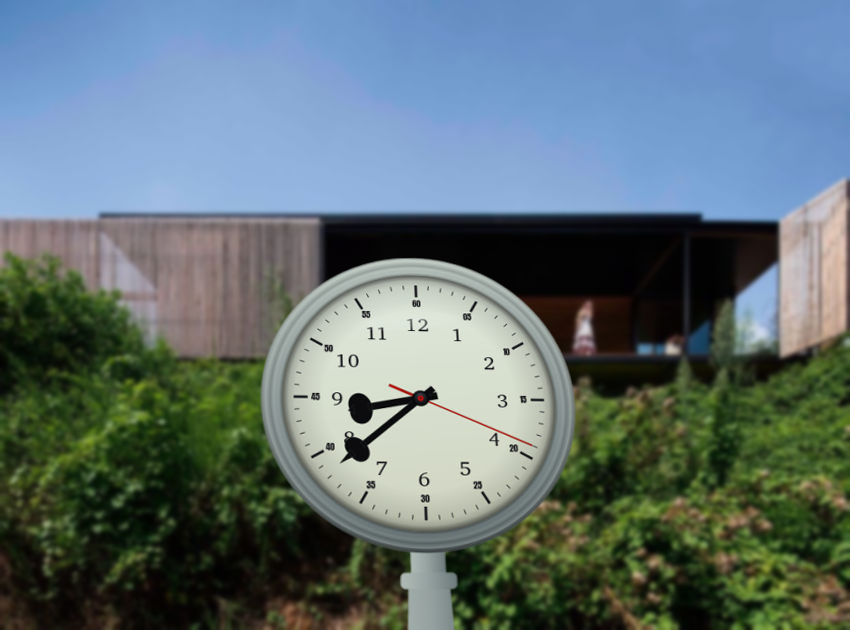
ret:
8:38:19
